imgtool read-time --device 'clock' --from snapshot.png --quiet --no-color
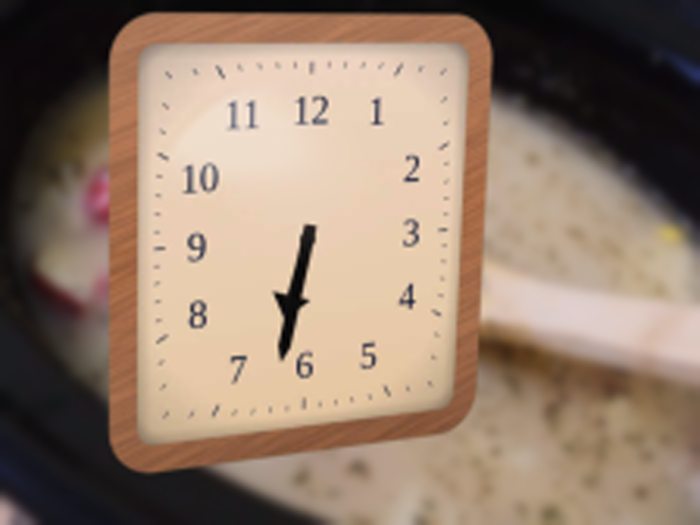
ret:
6:32
